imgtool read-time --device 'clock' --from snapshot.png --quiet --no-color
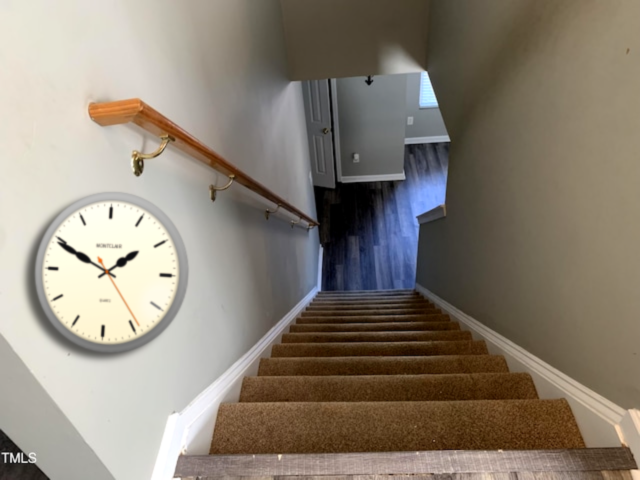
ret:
1:49:24
